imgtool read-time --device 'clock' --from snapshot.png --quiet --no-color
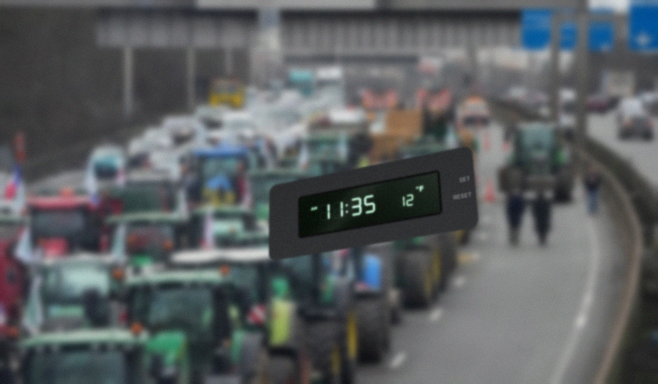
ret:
11:35
